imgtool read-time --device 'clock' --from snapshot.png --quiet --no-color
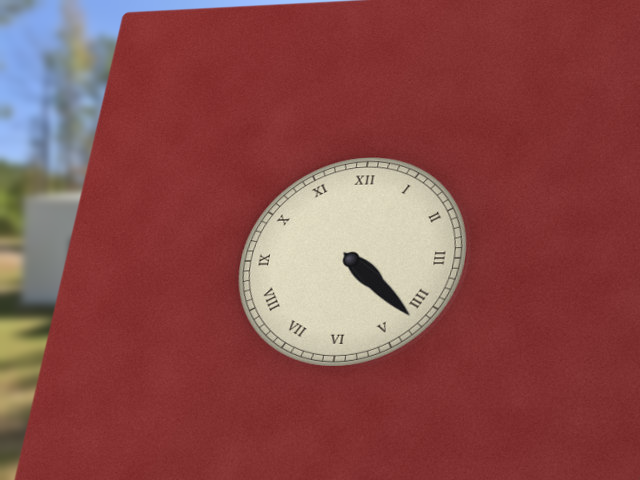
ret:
4:22
